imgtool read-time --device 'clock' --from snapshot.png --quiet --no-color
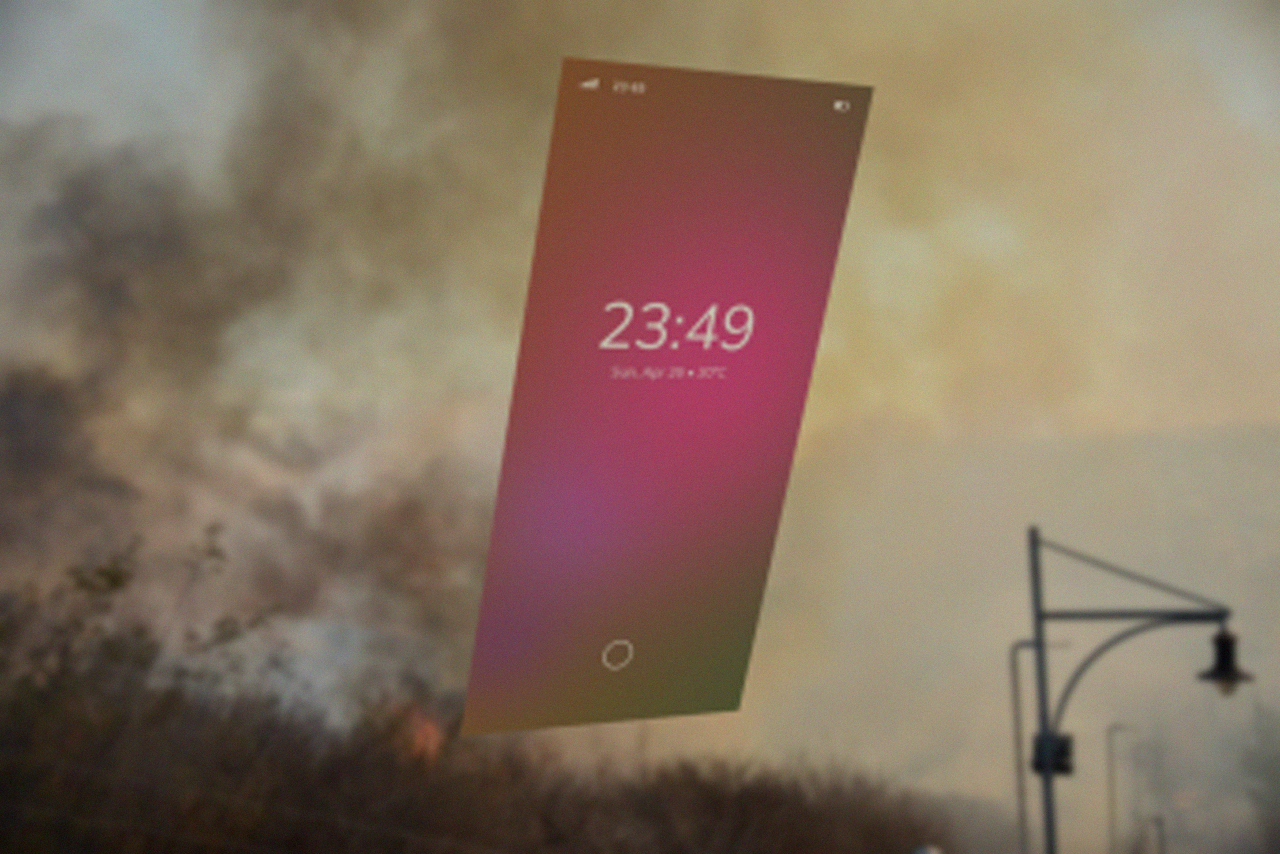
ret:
23:49
